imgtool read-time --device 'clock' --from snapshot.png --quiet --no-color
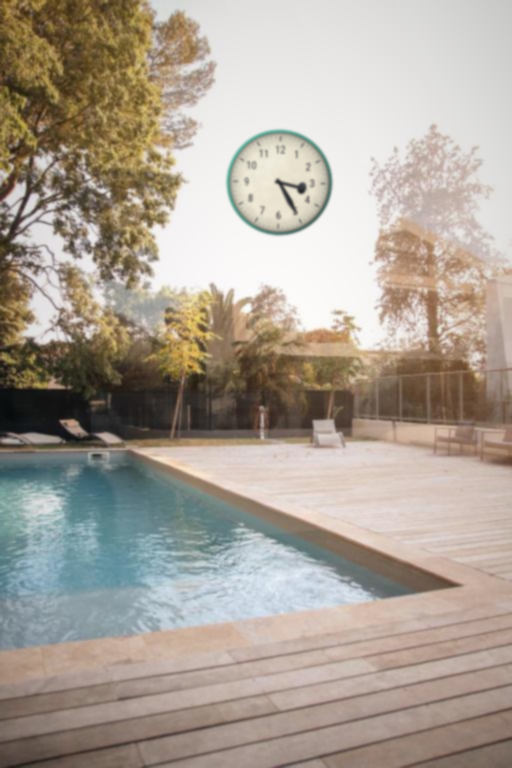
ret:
3:25
